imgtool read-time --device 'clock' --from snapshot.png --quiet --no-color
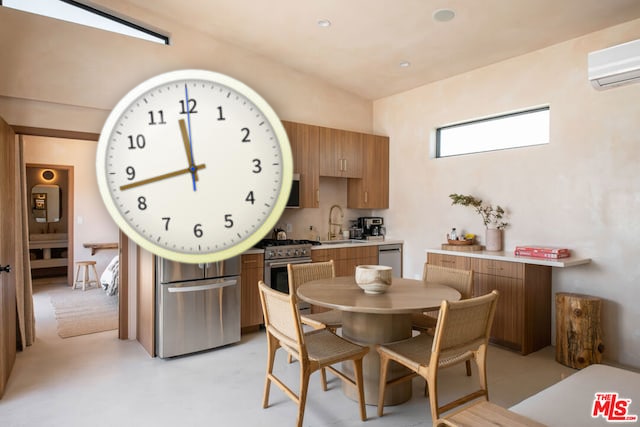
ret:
11:43:00
